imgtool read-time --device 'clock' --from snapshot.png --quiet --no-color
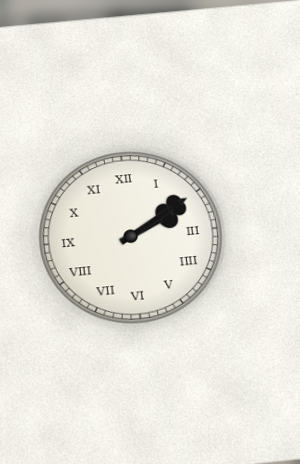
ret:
2:10
